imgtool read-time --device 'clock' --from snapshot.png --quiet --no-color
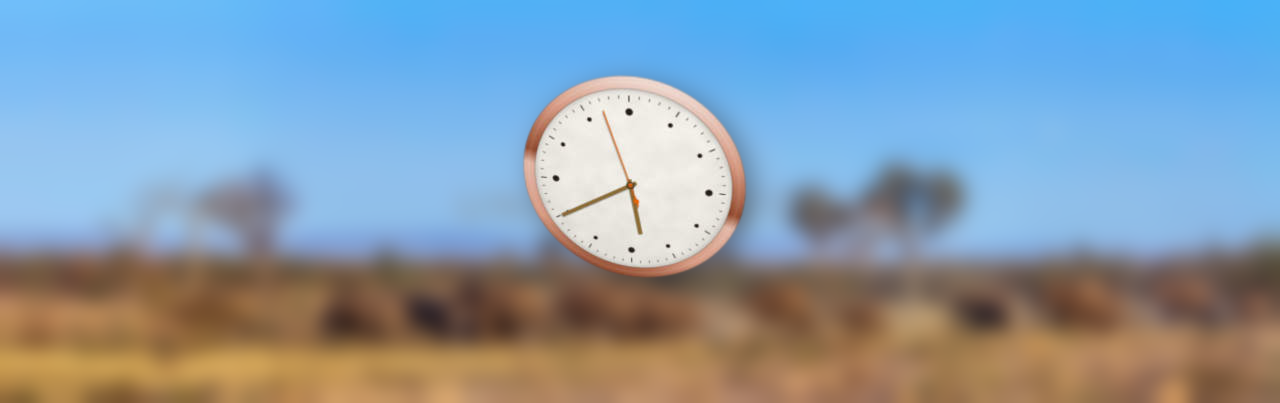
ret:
5:39:57
